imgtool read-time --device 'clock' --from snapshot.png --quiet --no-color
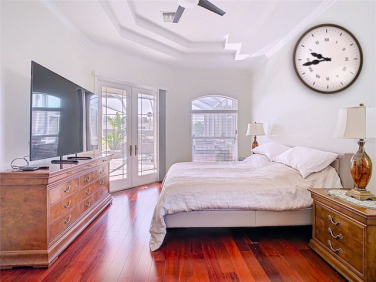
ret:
9:43
